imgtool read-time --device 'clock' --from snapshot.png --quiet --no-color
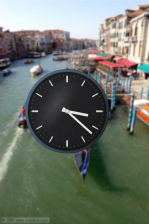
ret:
3:22
